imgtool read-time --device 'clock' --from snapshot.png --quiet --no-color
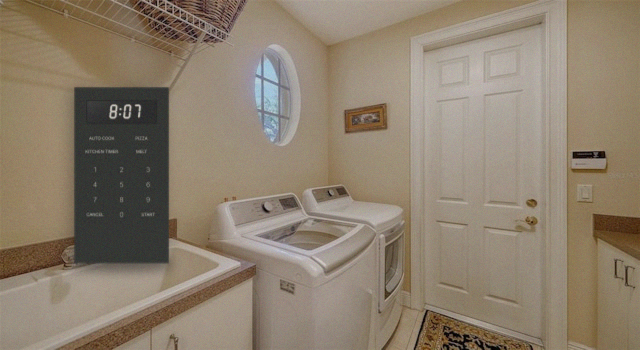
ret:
8:07
